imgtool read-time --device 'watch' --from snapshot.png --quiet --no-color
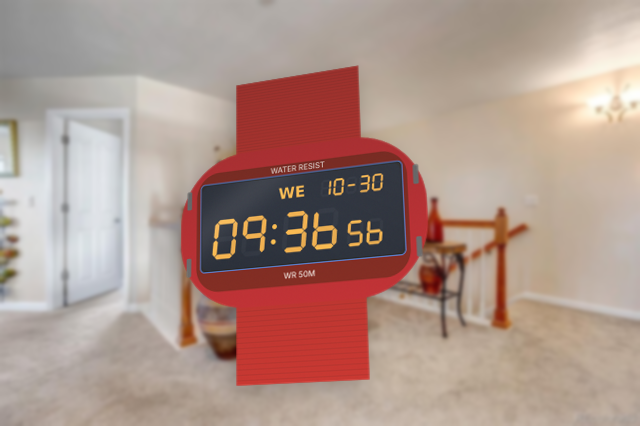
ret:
9:36:56
